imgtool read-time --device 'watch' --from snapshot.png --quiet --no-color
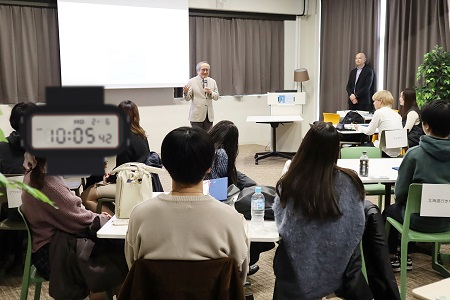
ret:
10:05
